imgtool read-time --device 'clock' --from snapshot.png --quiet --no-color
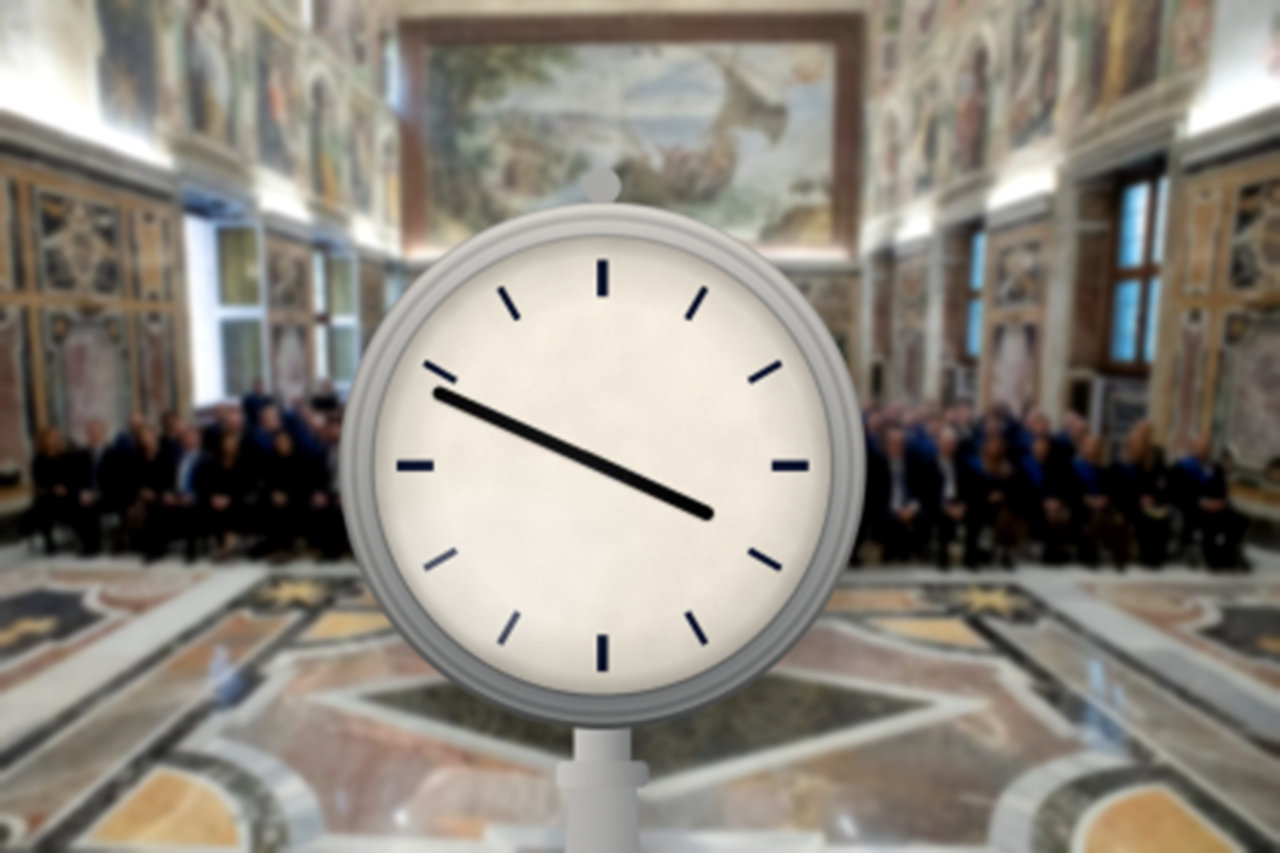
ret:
3:49
